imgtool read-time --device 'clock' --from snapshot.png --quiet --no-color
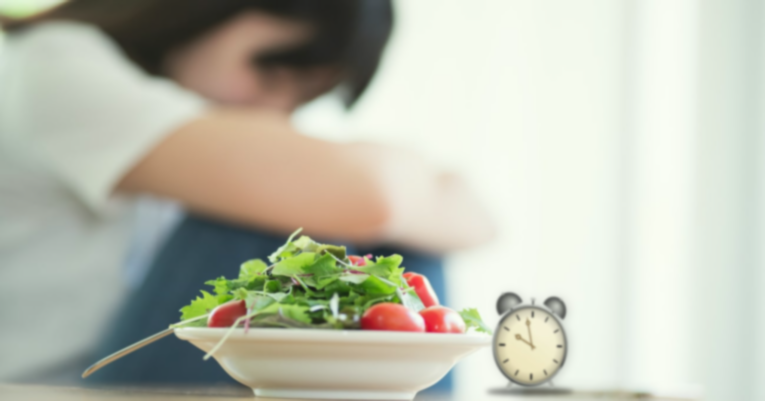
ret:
9:58
